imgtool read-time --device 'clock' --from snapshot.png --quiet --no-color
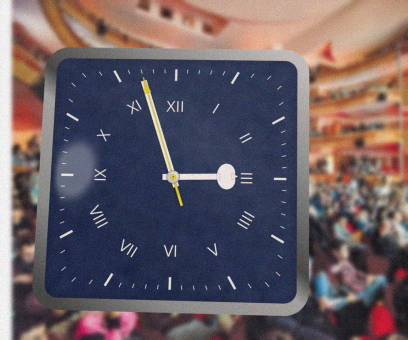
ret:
2:56:57
